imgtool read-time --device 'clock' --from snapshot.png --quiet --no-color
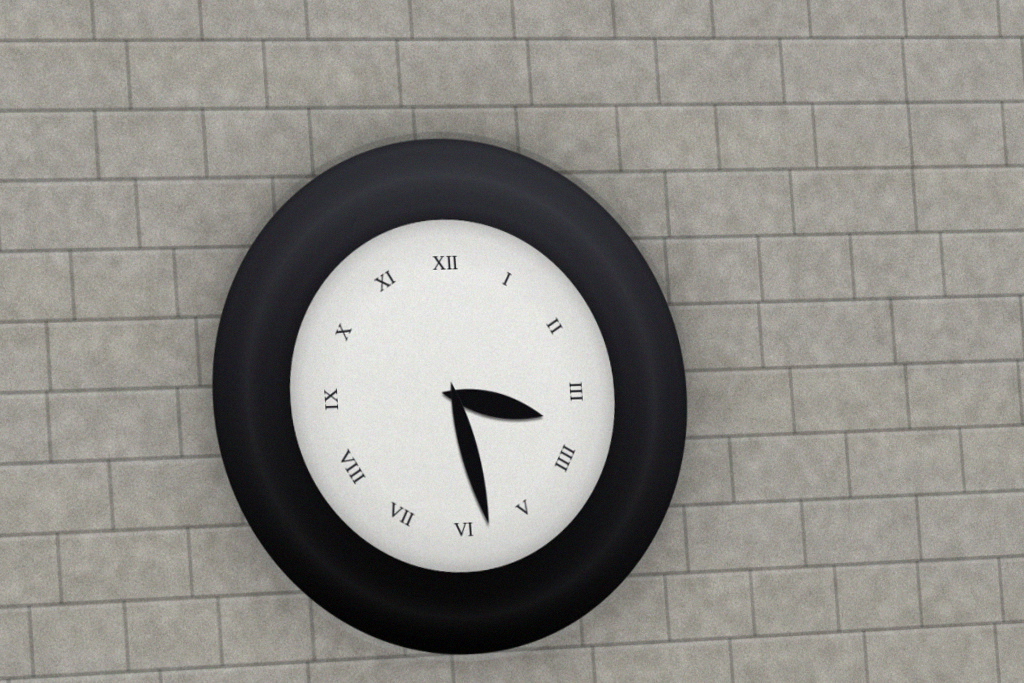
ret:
3:28
